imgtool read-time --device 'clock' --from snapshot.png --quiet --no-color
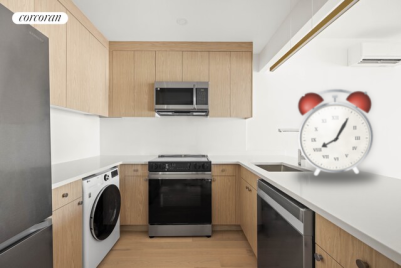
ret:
8:05
